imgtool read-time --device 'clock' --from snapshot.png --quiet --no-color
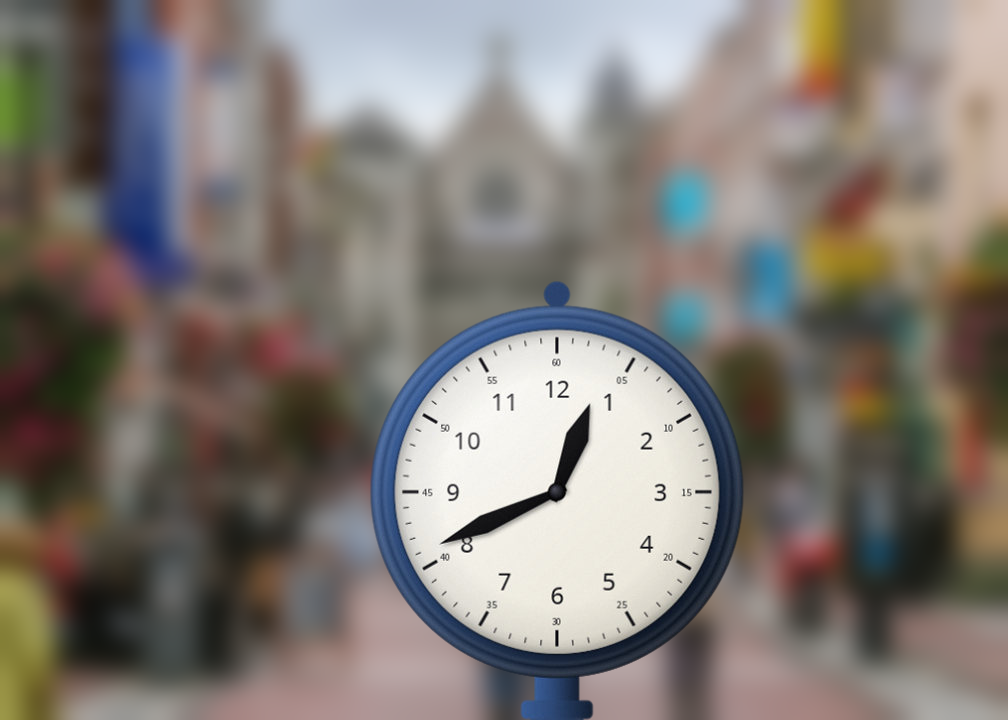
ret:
12:41
